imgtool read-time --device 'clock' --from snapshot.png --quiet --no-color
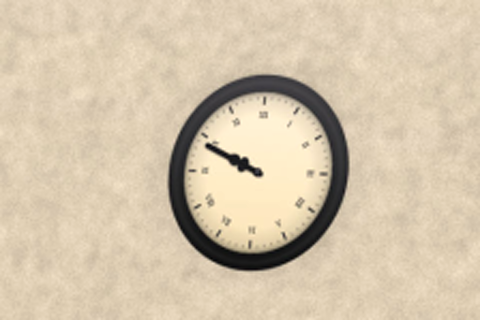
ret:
9:49
